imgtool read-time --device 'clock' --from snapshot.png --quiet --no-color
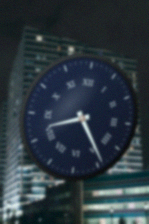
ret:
8:24
